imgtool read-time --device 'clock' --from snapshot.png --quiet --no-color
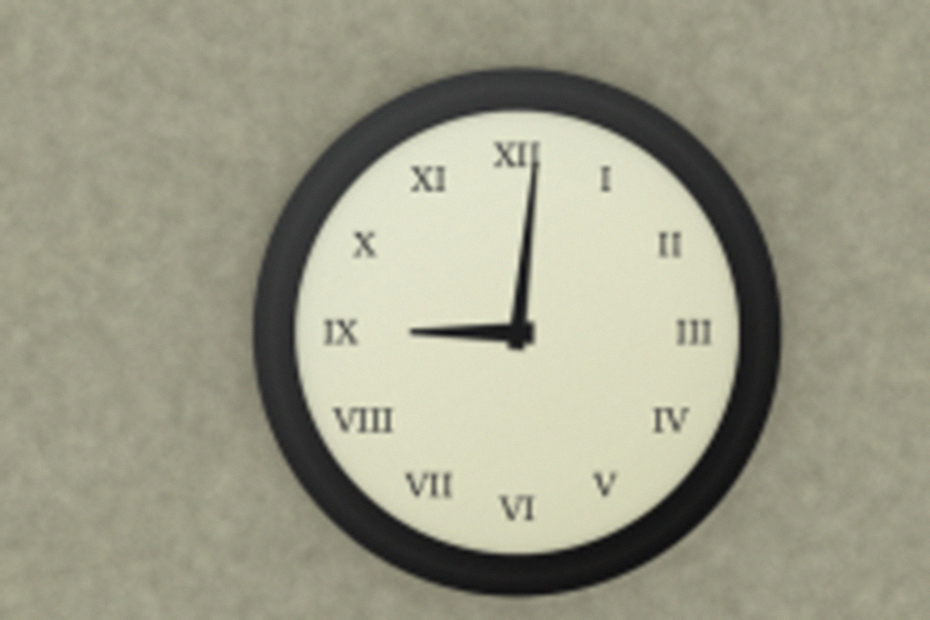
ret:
9:01
